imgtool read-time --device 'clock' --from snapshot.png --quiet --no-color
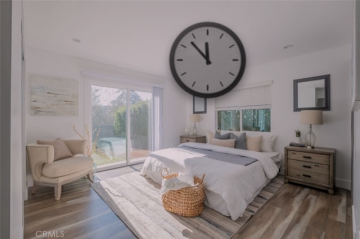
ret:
11:53
